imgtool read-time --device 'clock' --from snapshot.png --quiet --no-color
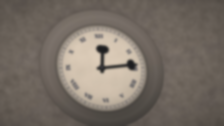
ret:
12:14
